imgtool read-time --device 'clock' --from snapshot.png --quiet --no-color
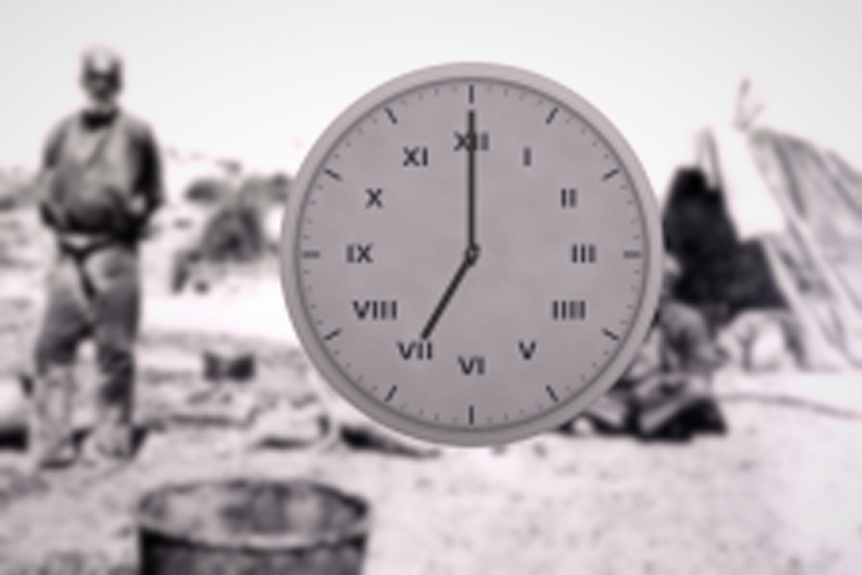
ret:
7:00
